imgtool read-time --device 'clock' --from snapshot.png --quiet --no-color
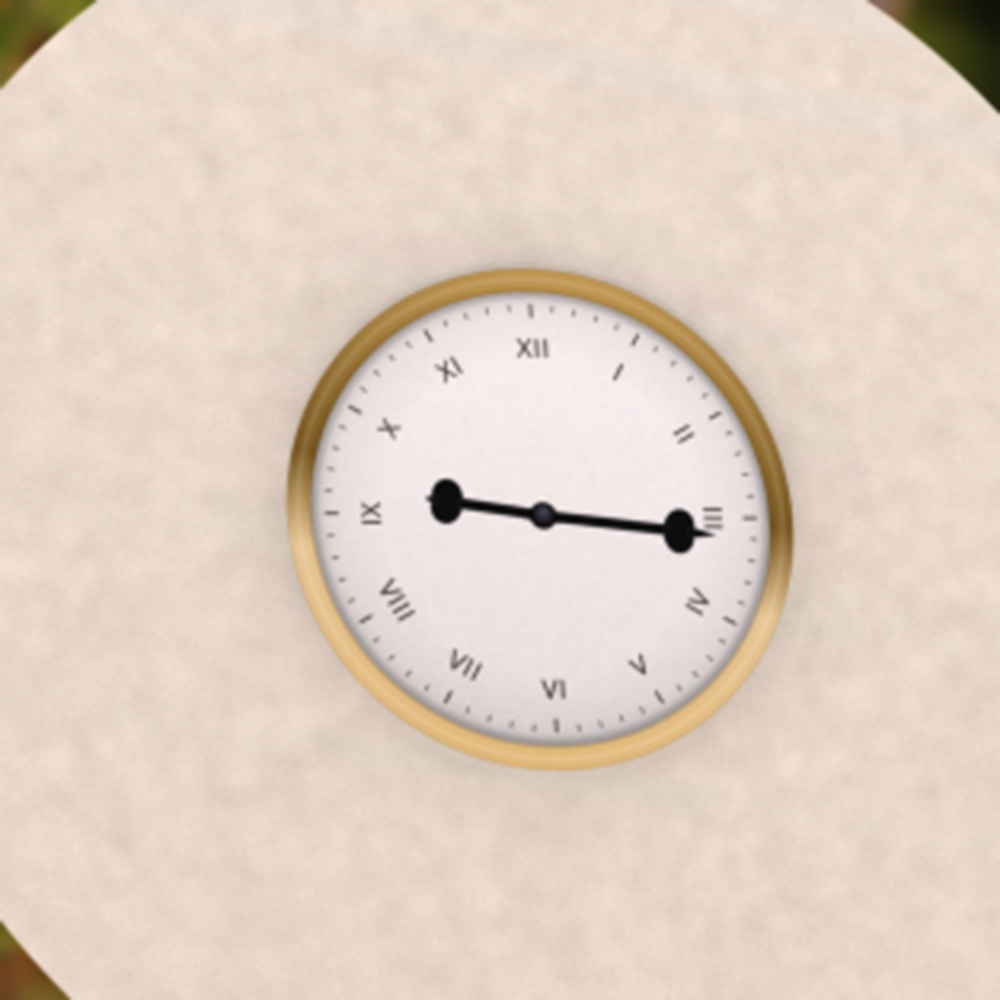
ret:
9:16
